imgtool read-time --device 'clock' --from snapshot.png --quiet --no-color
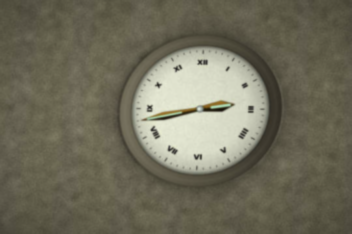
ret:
2:43
